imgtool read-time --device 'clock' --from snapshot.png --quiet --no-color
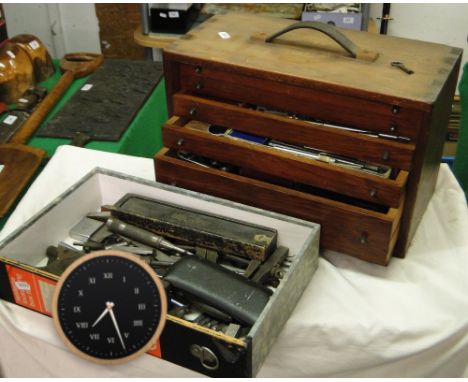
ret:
7:27
